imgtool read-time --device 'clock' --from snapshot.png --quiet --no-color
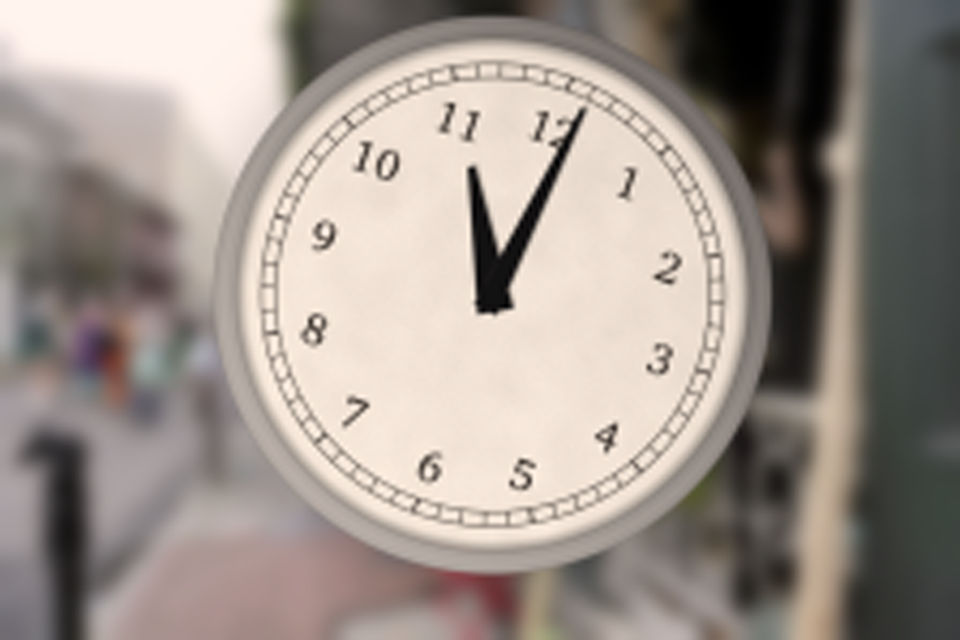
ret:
11:01
